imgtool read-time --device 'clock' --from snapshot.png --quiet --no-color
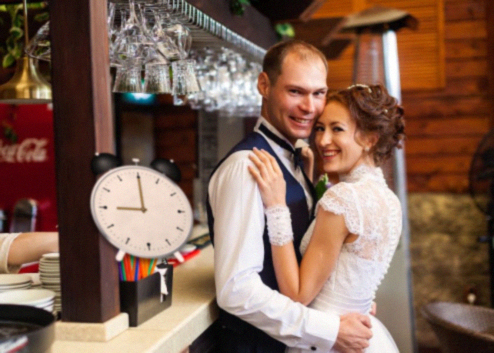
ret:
9:00
